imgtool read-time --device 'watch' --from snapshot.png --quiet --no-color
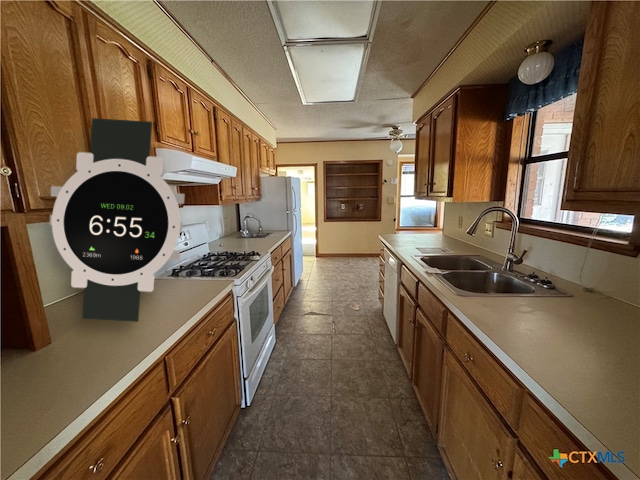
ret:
6:55:34
